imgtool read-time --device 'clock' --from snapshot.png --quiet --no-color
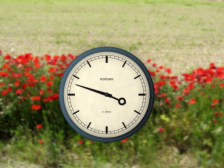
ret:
3:48
